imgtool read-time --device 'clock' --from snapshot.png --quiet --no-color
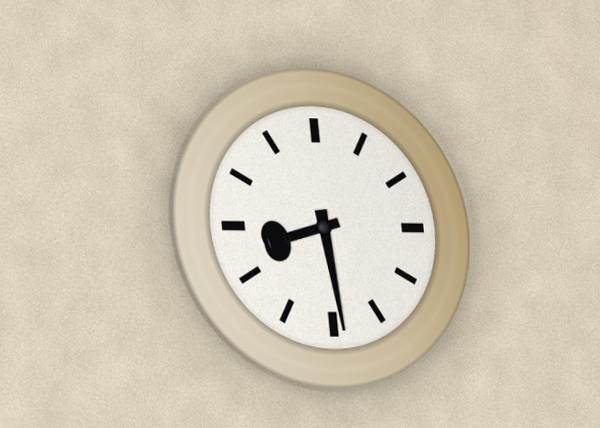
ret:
8:29
